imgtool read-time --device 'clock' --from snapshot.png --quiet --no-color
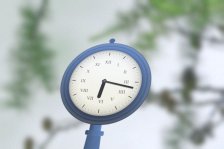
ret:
6:17
